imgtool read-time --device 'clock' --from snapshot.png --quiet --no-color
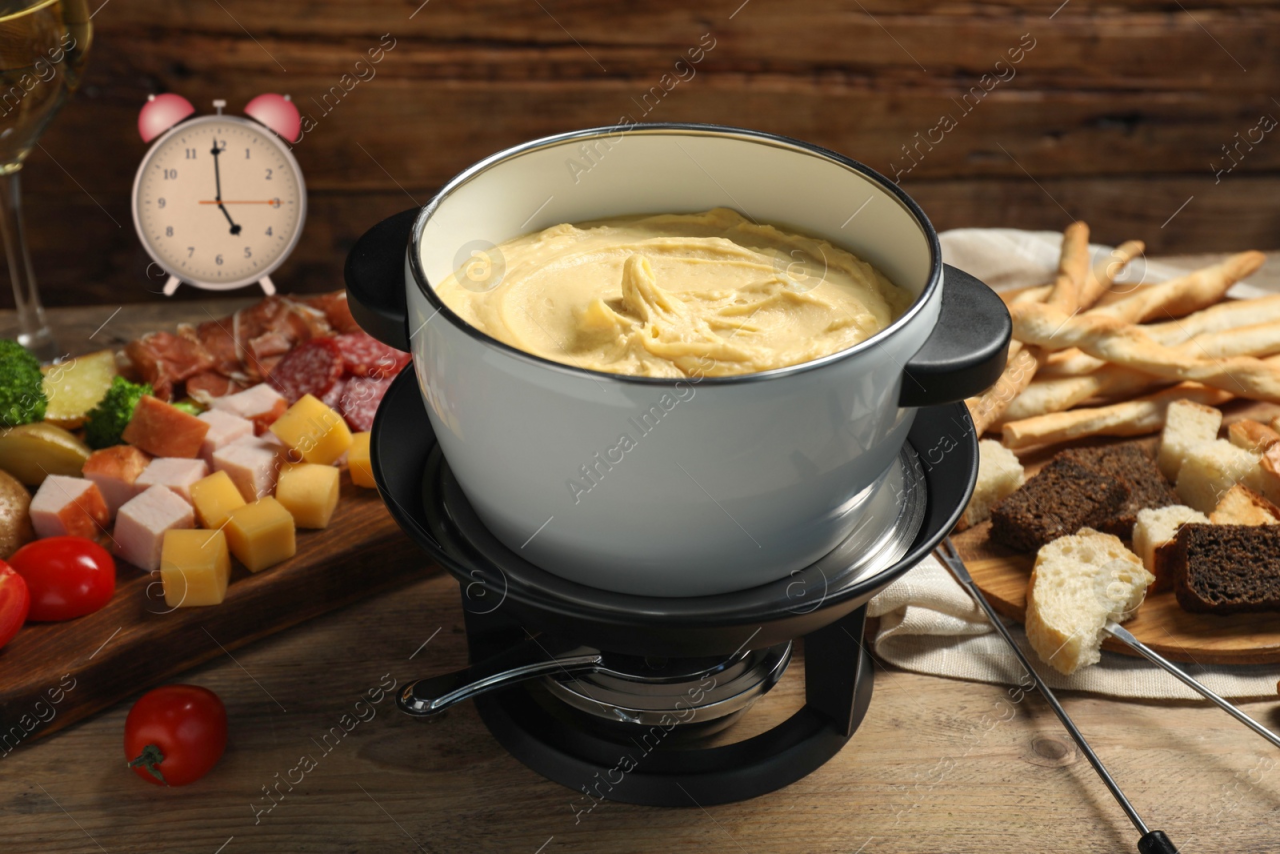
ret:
4:59:15
